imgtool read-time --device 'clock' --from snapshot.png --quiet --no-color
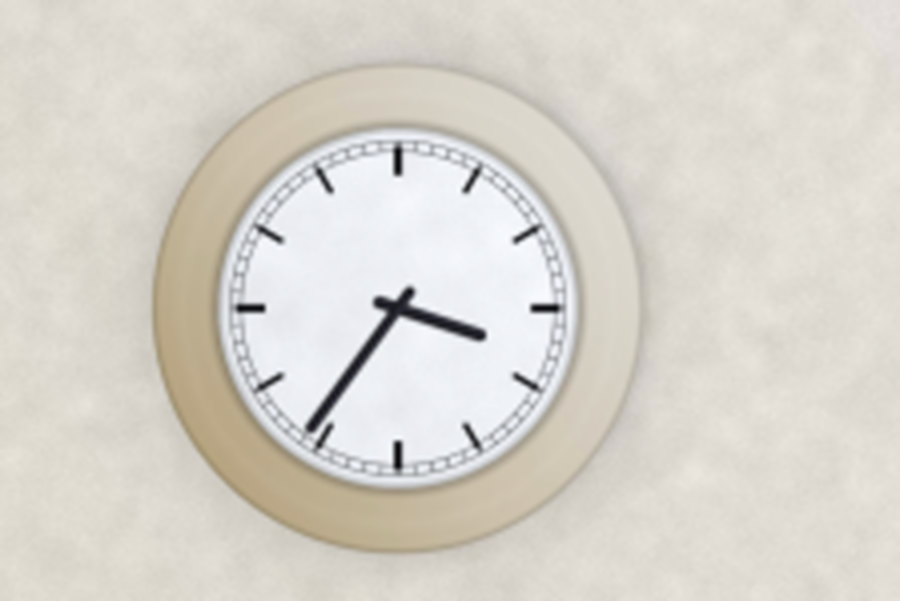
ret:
3:36
